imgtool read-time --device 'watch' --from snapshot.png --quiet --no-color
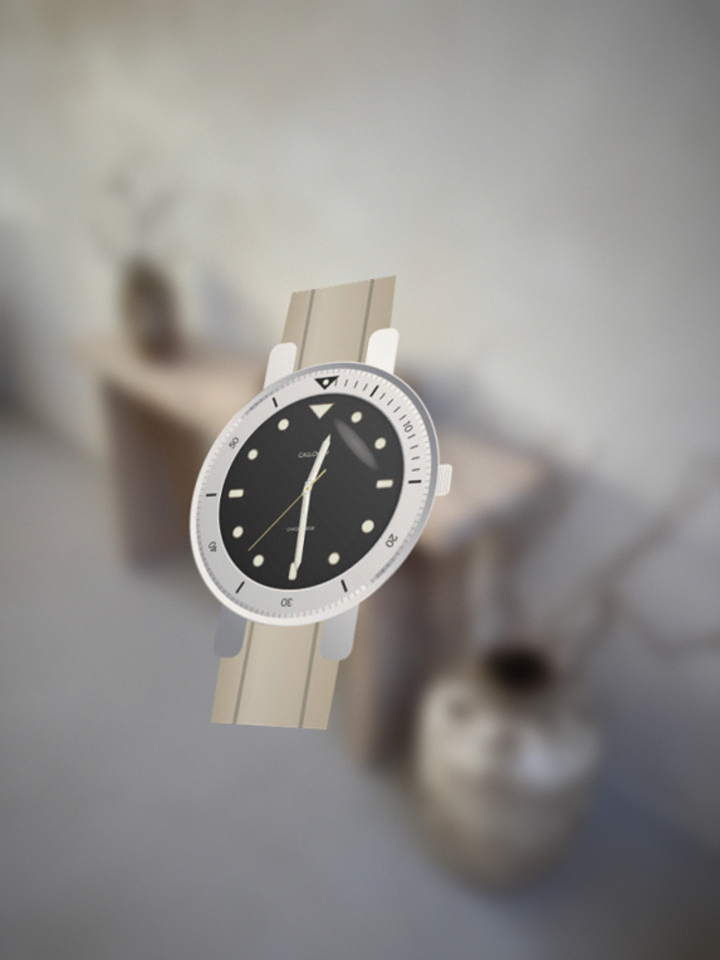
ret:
12:29:37
